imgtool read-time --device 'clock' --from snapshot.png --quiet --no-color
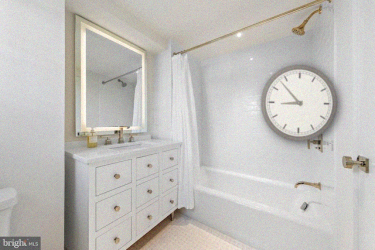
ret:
8:53
